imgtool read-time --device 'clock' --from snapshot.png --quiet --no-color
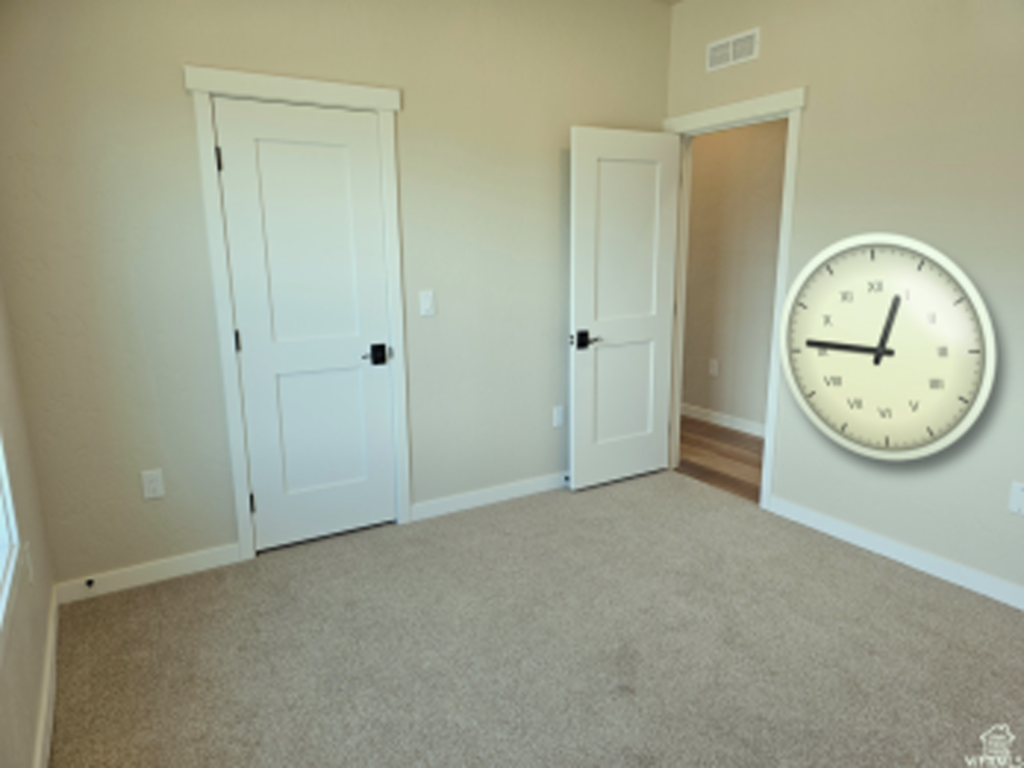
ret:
12:46
